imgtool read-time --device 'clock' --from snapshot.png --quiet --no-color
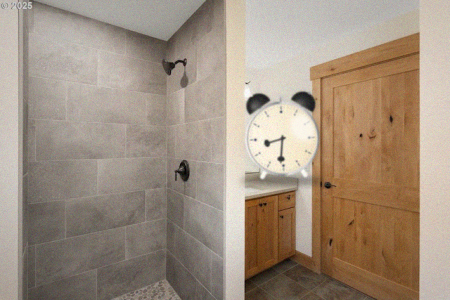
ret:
8:31
